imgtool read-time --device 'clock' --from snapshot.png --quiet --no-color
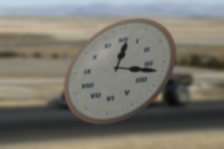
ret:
12:17
